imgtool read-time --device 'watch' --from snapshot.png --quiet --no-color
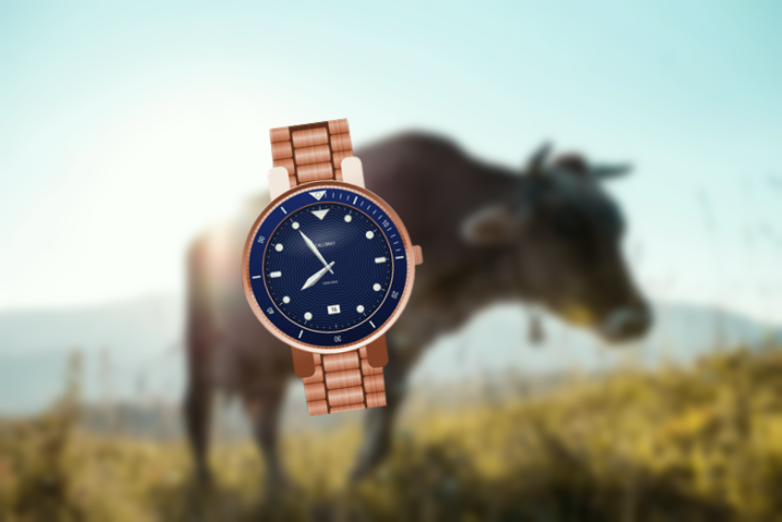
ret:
7:55
